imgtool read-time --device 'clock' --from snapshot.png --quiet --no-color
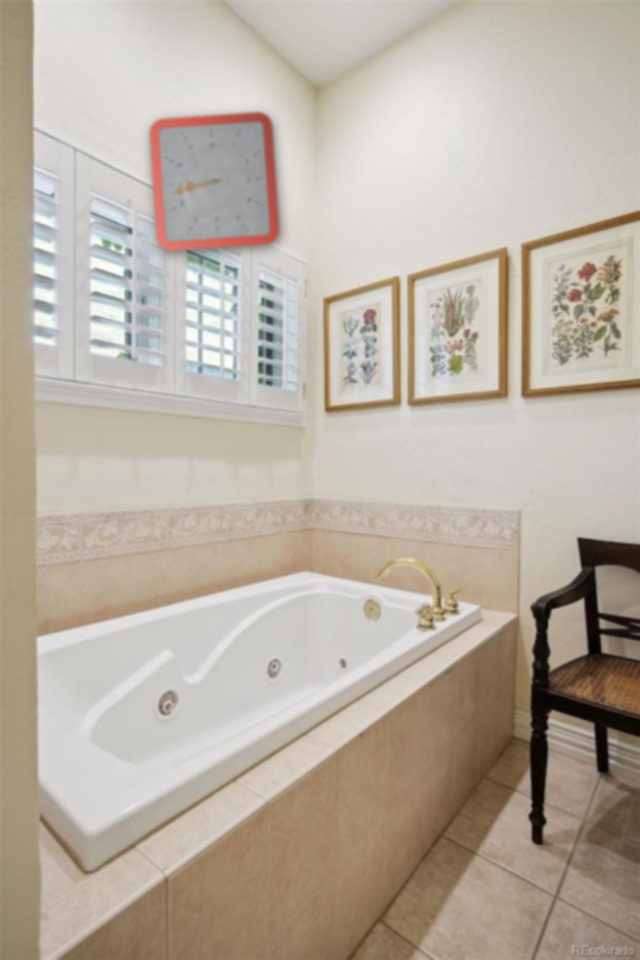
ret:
8:43
